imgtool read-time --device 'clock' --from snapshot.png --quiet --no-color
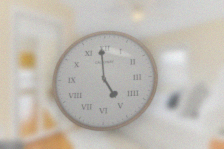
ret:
4:59
